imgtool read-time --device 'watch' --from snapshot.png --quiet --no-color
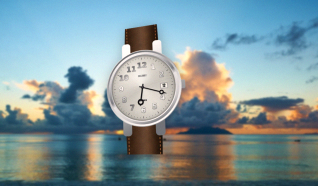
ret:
6:18
